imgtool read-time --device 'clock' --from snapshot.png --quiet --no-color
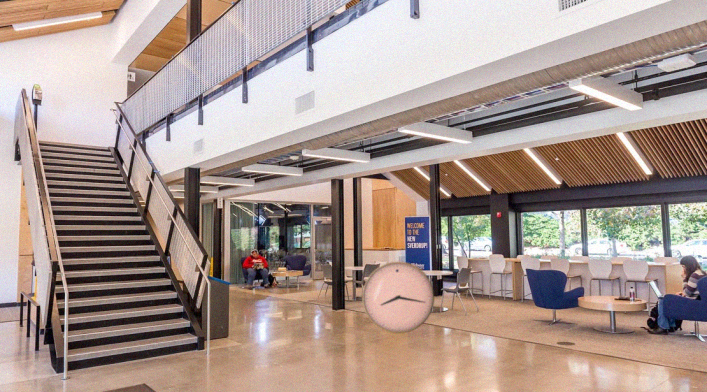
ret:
8:17
